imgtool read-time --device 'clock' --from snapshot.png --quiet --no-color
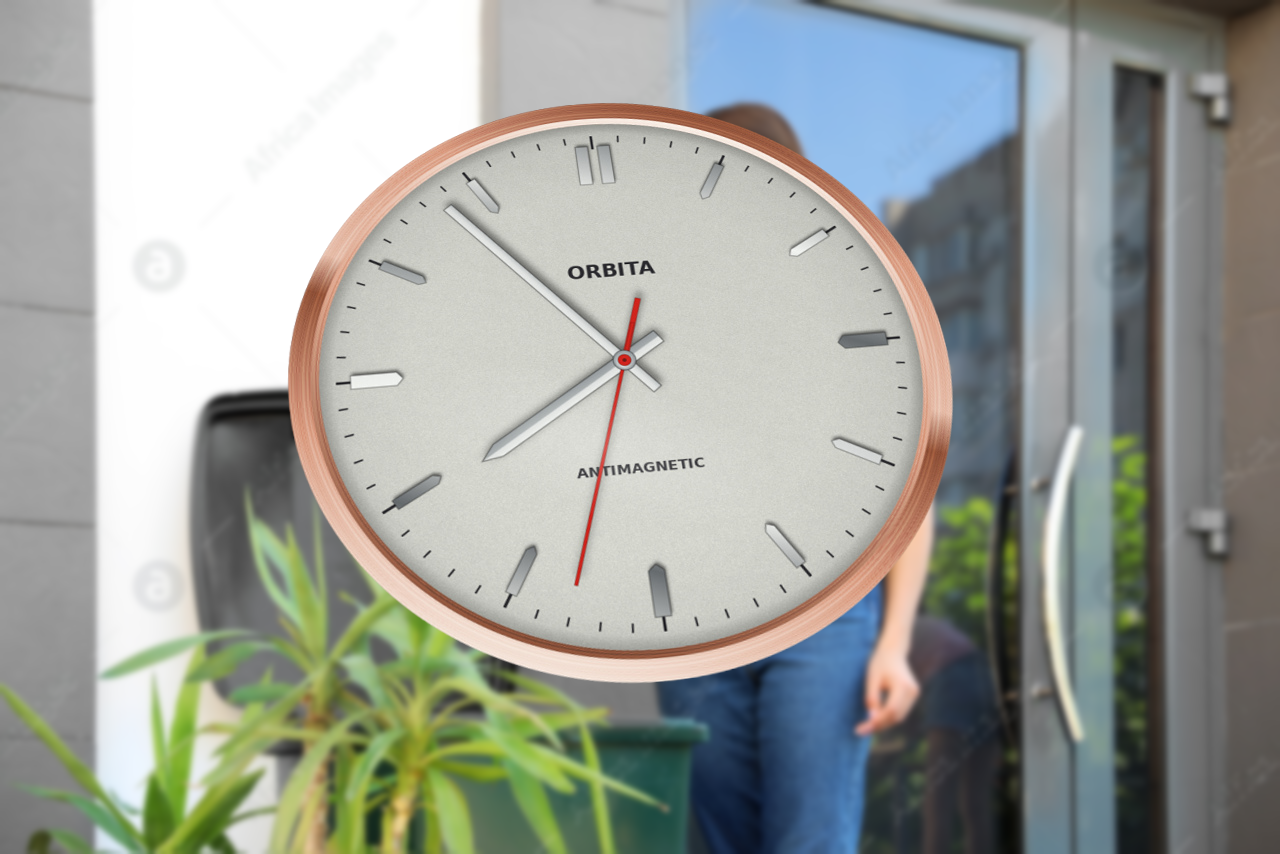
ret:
7:53:33
